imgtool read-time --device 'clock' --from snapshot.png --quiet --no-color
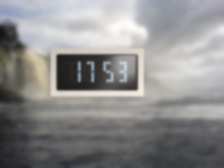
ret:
17:53
